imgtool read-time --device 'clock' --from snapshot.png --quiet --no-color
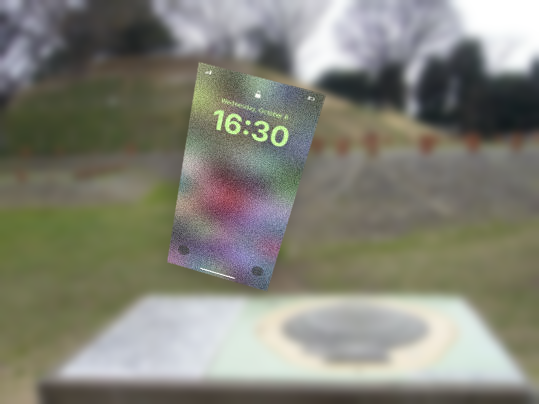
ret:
16:30
